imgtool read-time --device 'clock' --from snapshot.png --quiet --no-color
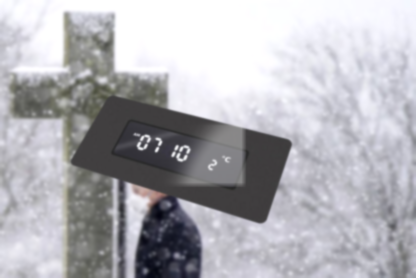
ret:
7:10
